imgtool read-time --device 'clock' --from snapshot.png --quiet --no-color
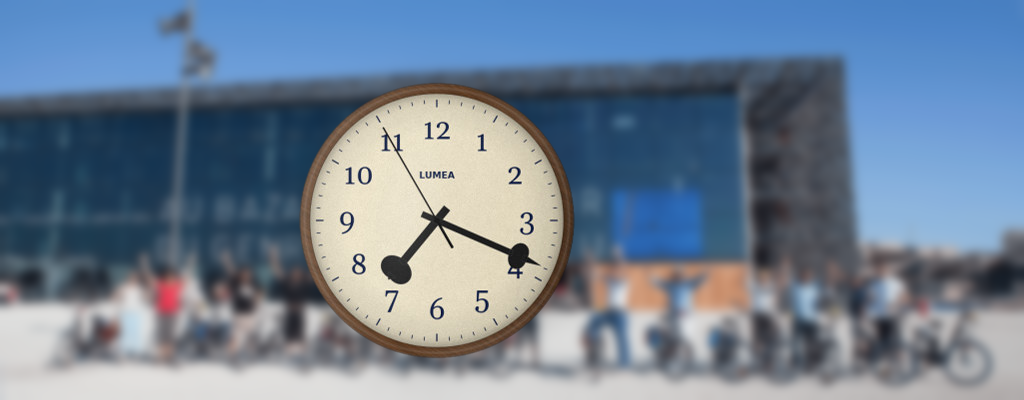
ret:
7:18:55
